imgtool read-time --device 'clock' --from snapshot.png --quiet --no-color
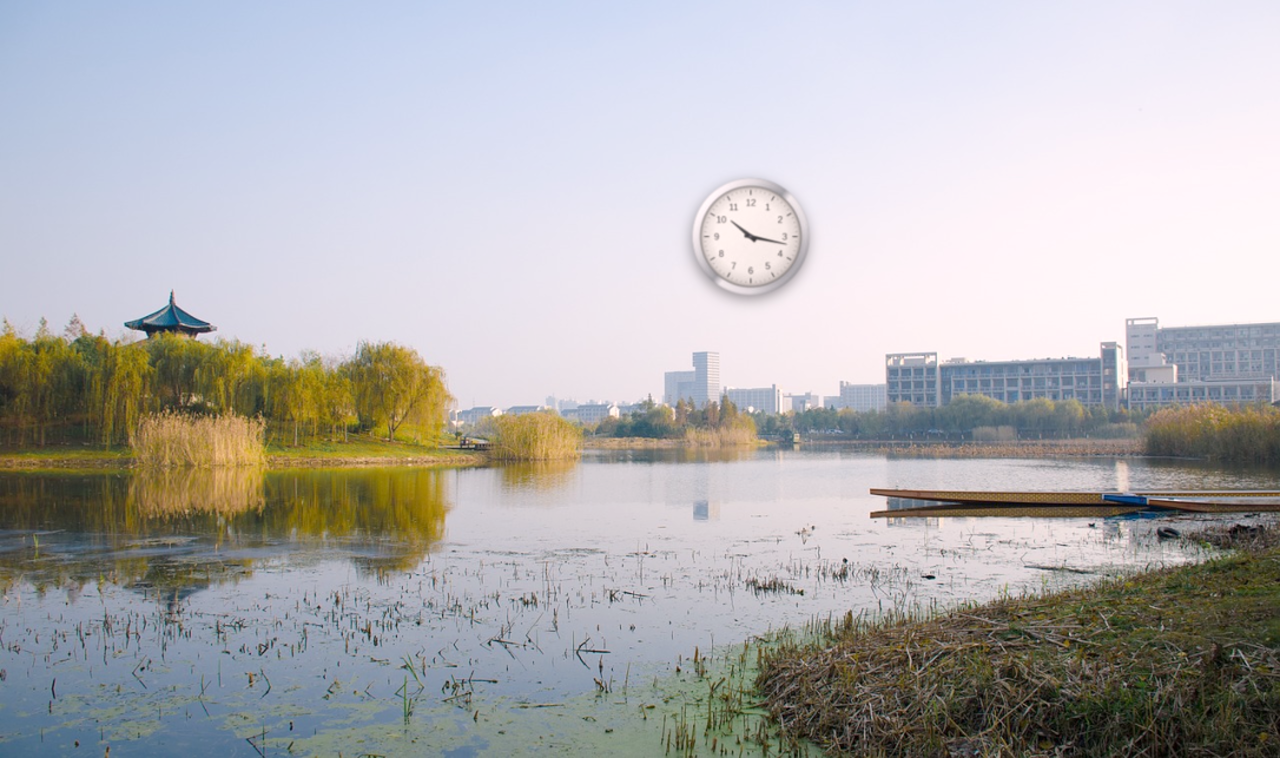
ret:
10:17
